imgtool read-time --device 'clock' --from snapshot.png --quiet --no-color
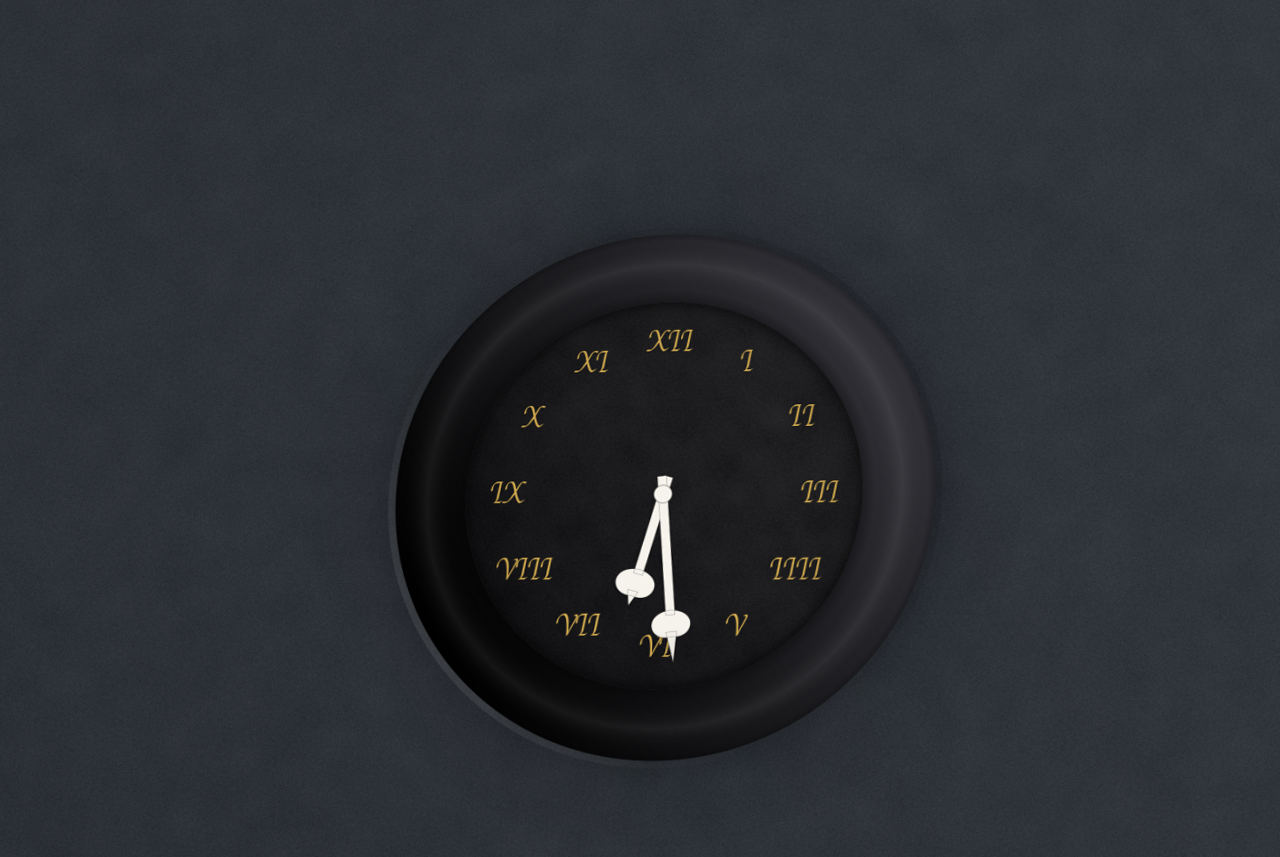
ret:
6:29
